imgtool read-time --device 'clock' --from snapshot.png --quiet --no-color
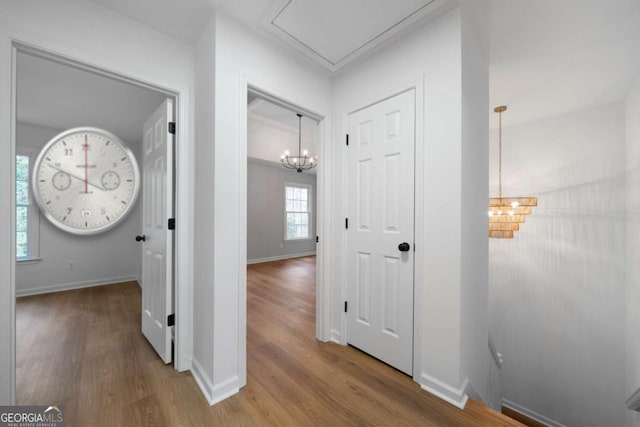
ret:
3:49
